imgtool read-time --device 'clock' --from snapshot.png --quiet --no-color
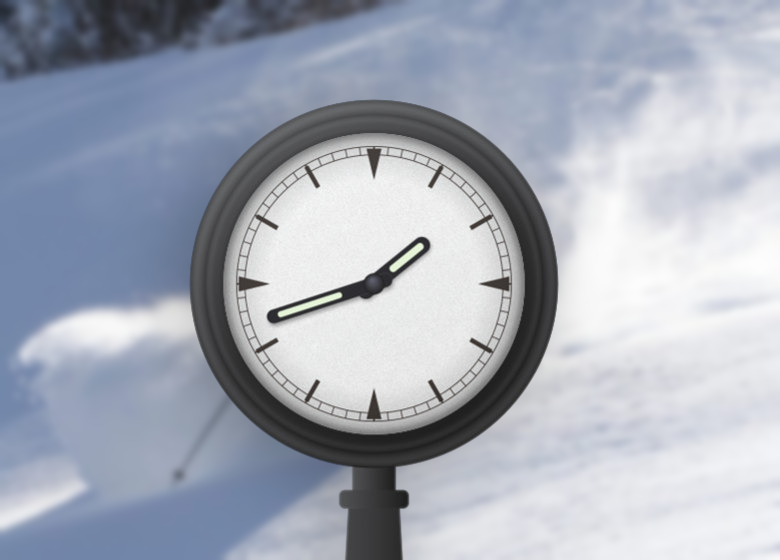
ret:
1:42
